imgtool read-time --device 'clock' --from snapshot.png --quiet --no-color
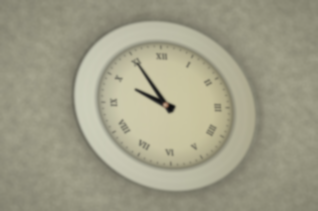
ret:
9:55
